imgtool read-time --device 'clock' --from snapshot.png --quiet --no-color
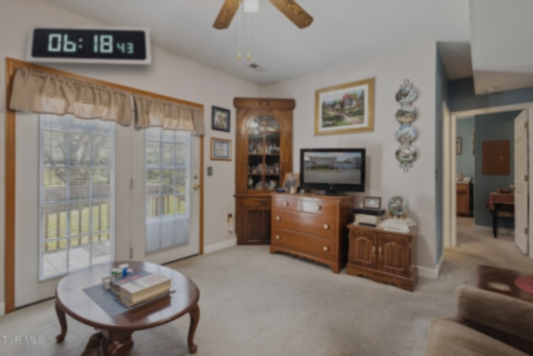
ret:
6:18
